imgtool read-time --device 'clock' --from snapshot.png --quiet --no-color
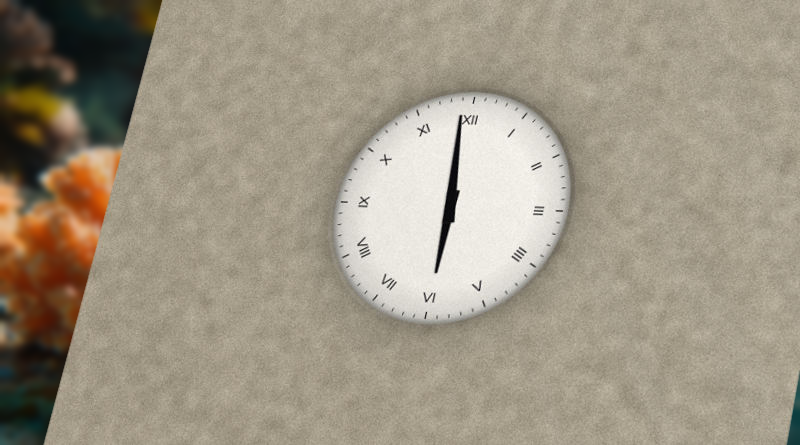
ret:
5:59
